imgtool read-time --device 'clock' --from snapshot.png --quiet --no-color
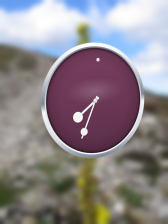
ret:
7:33
